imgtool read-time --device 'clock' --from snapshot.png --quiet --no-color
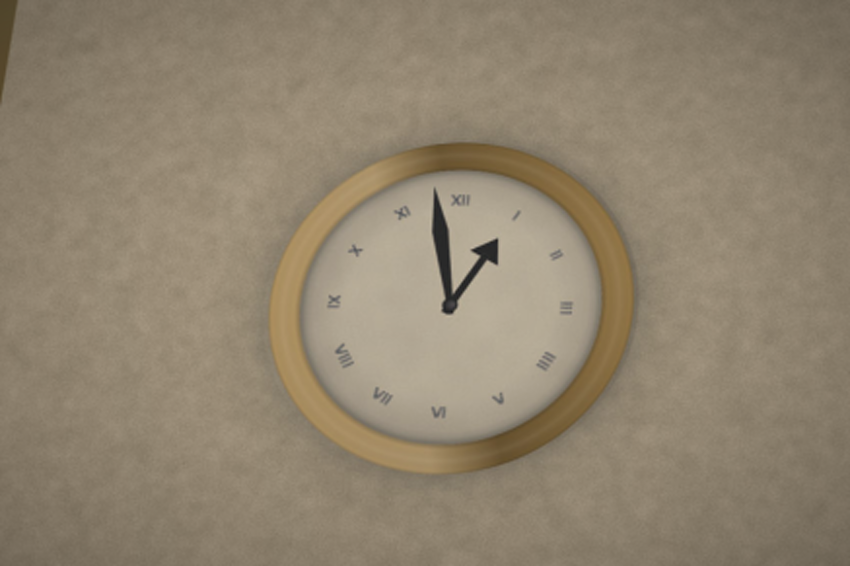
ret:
12:58
